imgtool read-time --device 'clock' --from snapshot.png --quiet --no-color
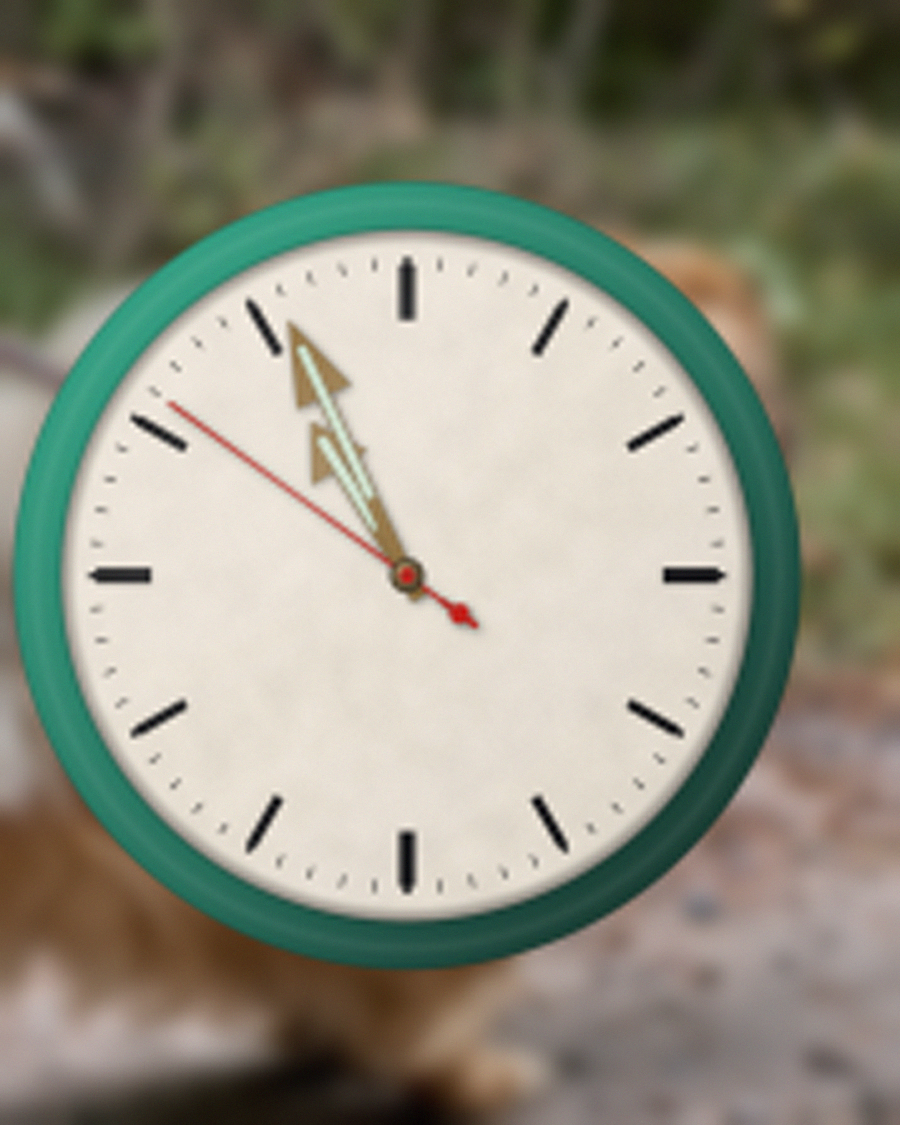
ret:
10:55:51
